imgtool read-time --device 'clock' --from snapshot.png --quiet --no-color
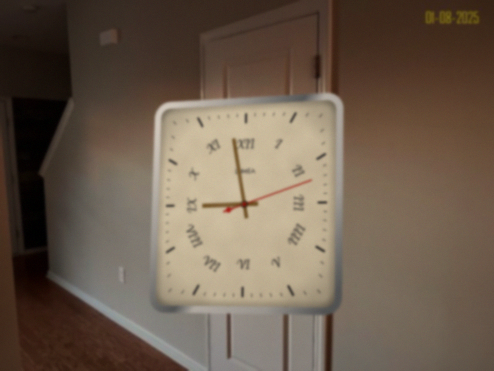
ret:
8:58:12
